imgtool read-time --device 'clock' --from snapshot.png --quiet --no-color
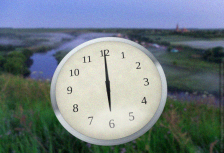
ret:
6:00
